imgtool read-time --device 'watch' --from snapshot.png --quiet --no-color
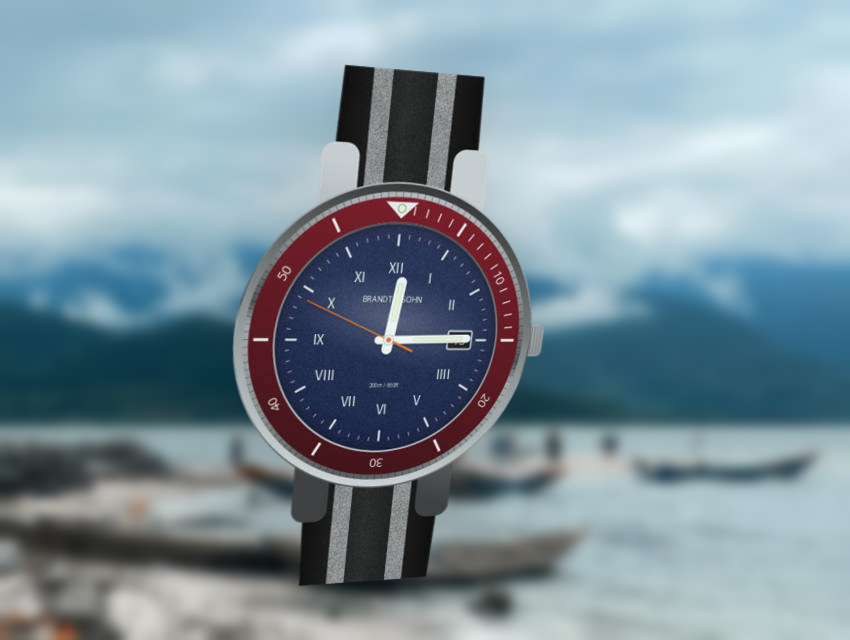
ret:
12:14:49
